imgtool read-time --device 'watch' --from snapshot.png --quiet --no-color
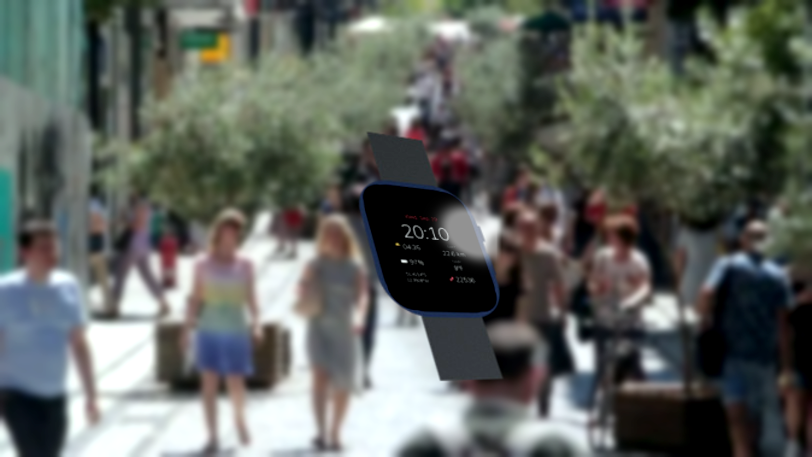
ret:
20:10
